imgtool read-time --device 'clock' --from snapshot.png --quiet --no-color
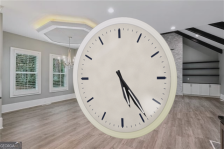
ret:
5:24
